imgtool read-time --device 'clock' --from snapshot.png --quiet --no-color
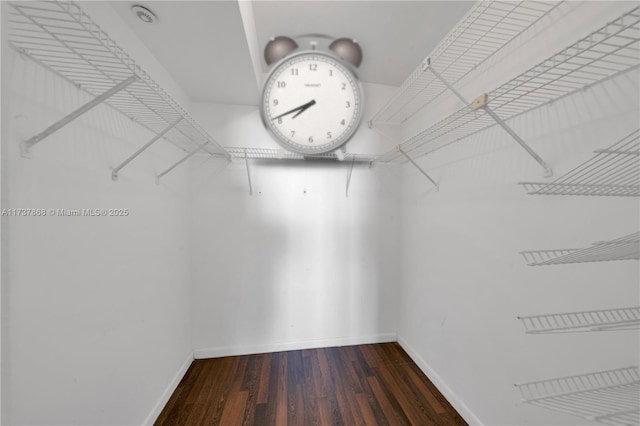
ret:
7:41
